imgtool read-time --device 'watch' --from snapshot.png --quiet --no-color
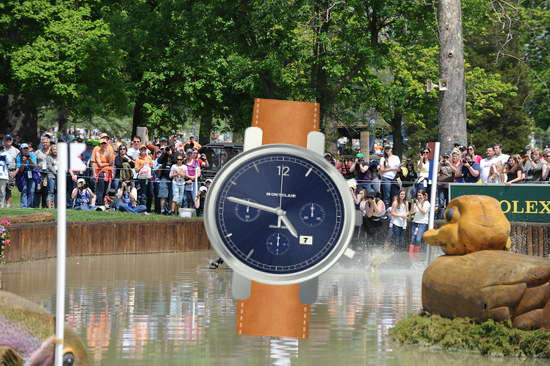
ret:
4:47
